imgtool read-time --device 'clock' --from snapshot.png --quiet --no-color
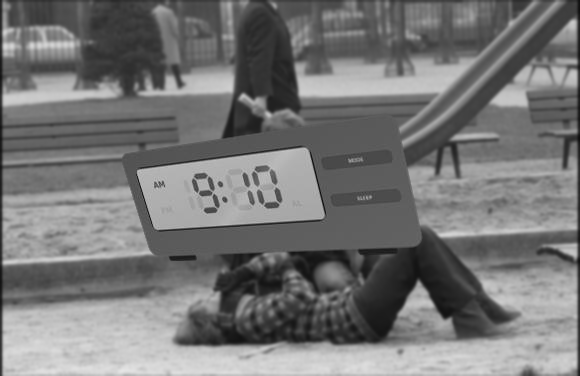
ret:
9:10
